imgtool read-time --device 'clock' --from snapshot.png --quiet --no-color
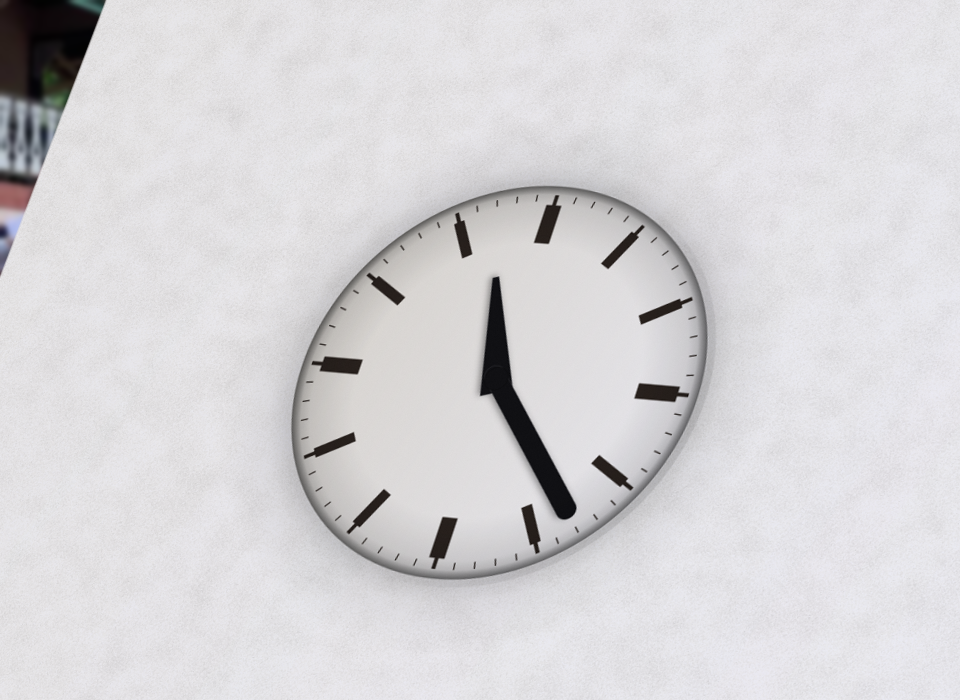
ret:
11:23
